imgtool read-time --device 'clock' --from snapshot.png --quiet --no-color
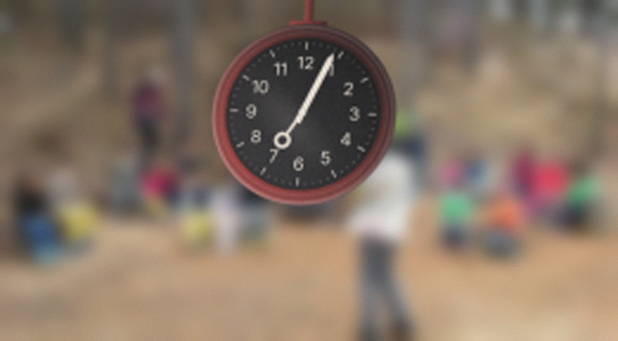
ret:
7:04
